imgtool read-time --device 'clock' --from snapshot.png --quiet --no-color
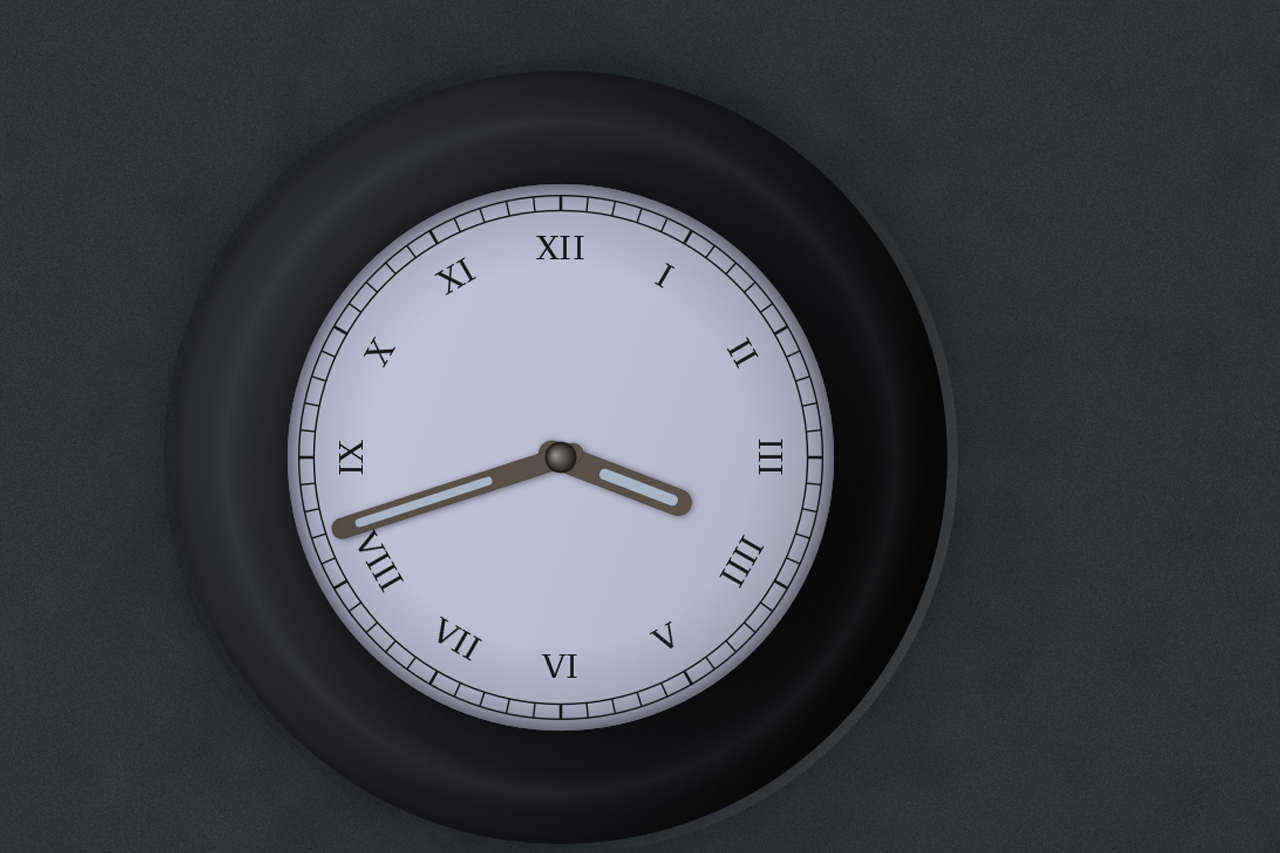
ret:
3:42
